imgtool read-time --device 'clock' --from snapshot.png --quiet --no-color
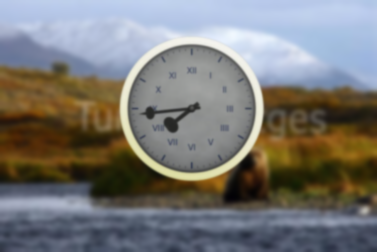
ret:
7:44
